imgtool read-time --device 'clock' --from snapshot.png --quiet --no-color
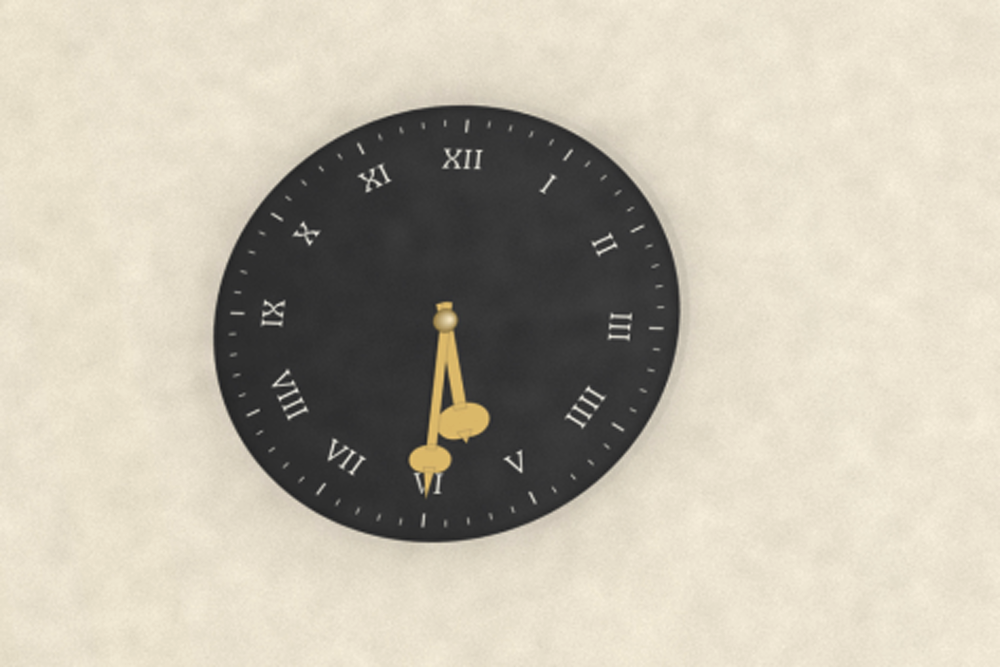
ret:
5:30
